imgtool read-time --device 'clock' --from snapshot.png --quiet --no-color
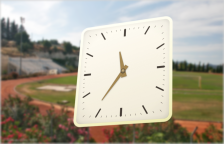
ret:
11:36
